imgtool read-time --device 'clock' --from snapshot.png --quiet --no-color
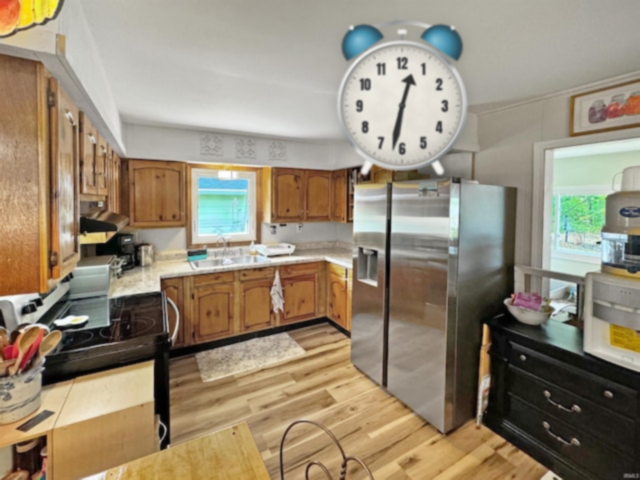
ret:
12:32
